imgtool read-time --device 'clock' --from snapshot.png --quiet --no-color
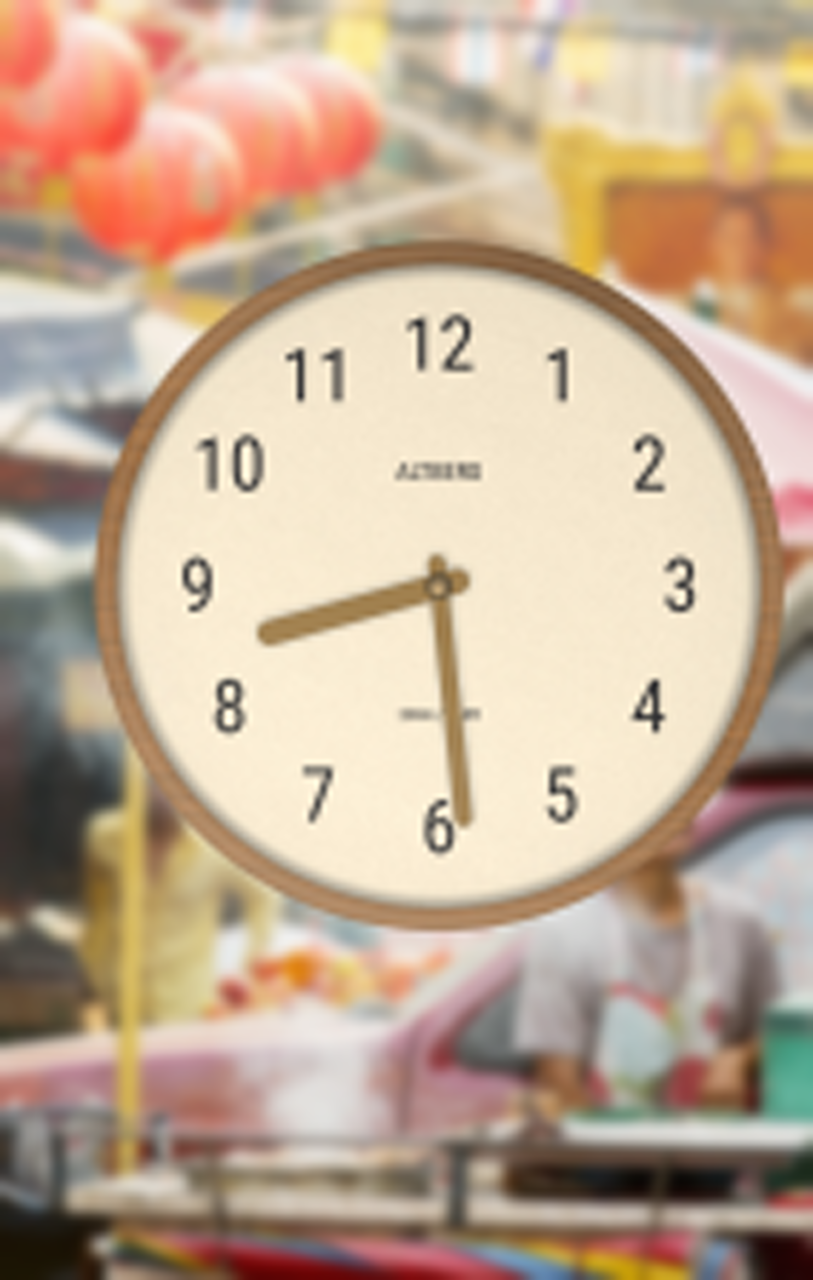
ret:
8:29
